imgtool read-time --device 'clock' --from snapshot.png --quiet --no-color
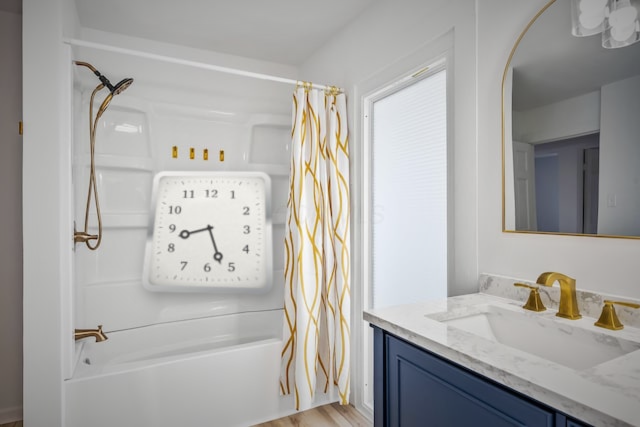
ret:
8:27
